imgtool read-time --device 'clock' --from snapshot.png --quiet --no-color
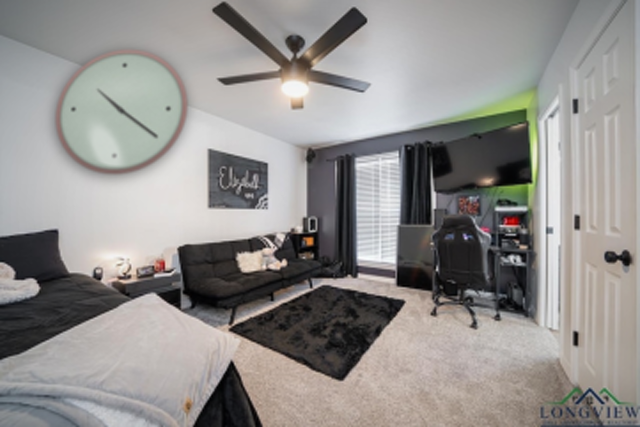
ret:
10:21
